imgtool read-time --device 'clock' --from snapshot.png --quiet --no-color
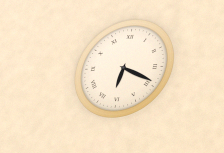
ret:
6:19
